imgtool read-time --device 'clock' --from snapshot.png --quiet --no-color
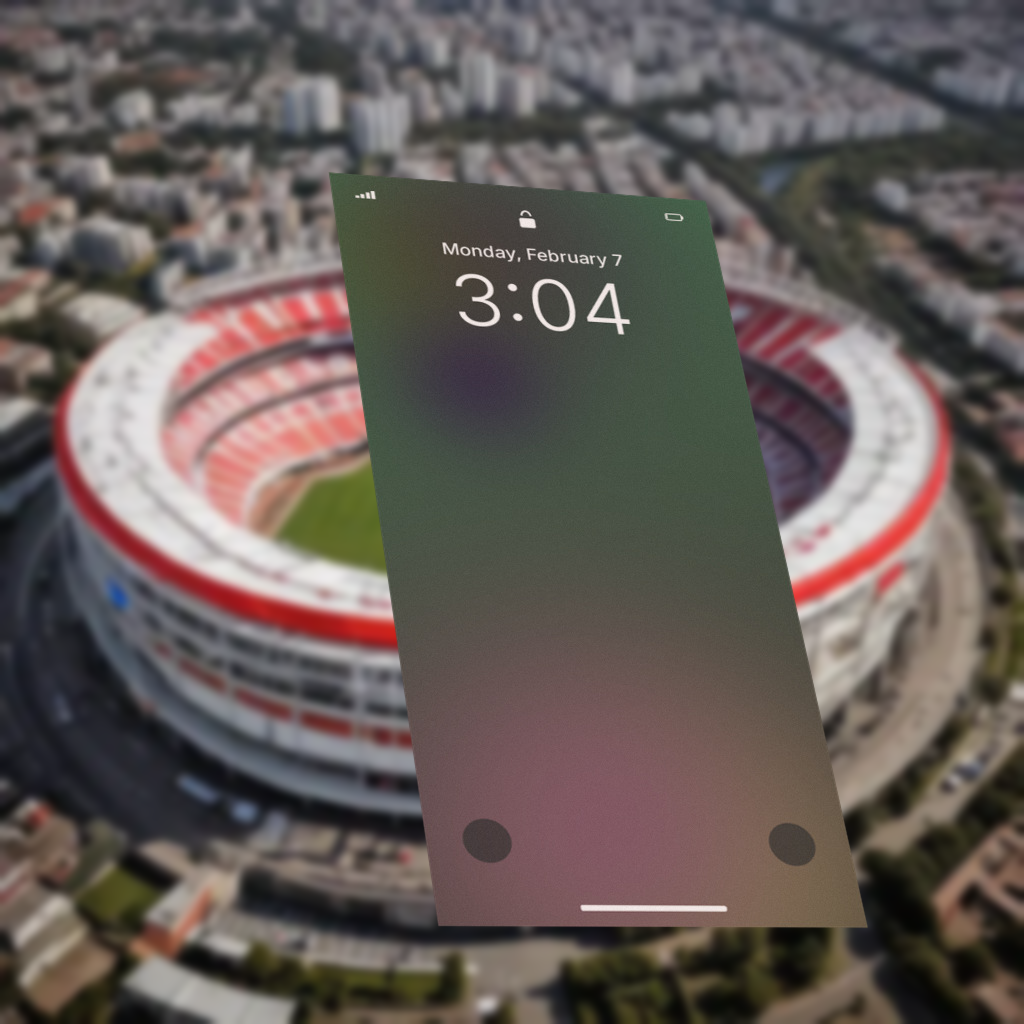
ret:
3:04
